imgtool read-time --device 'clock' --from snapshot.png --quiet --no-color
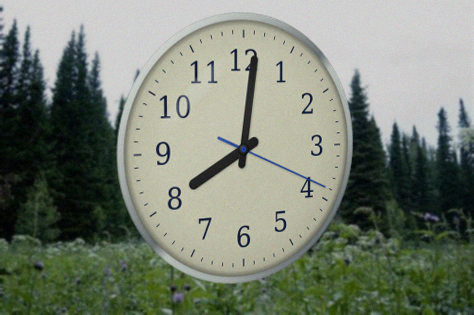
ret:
8:01:19
